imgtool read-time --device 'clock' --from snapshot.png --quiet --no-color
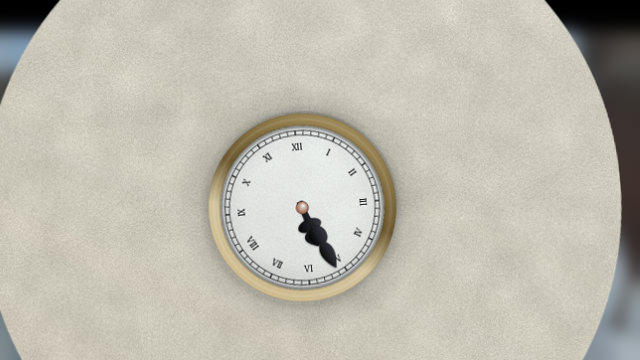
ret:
5:26
